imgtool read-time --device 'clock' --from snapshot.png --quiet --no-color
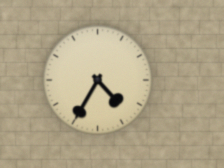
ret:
4:35
